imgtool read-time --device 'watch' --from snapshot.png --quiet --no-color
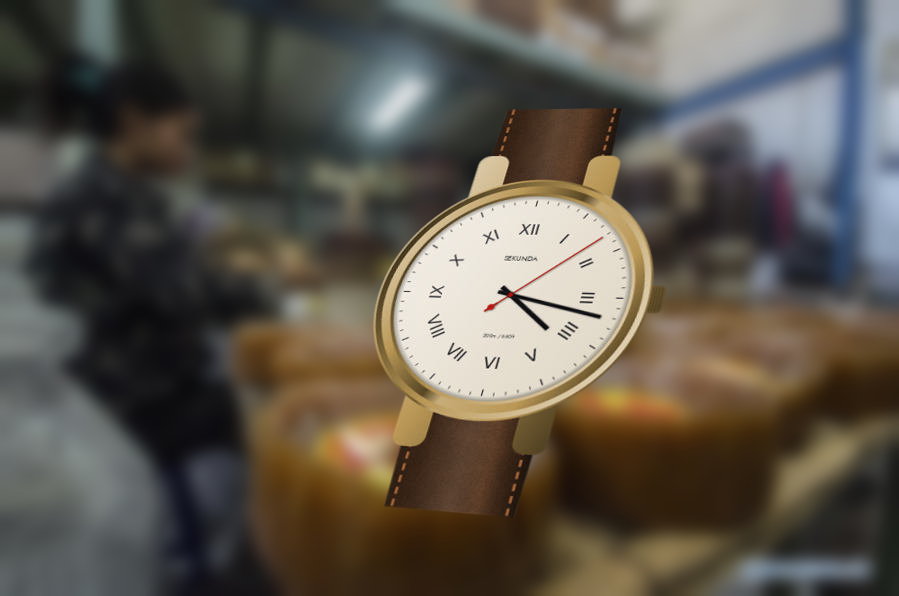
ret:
4:17:08
